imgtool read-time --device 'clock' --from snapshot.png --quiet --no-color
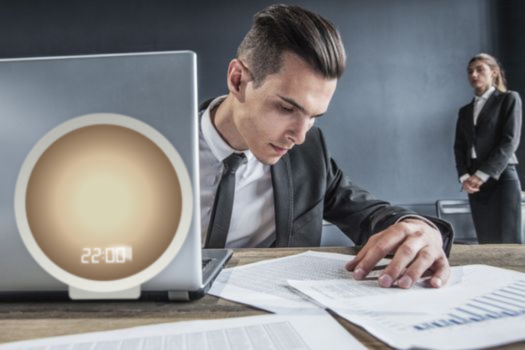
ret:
22:00
